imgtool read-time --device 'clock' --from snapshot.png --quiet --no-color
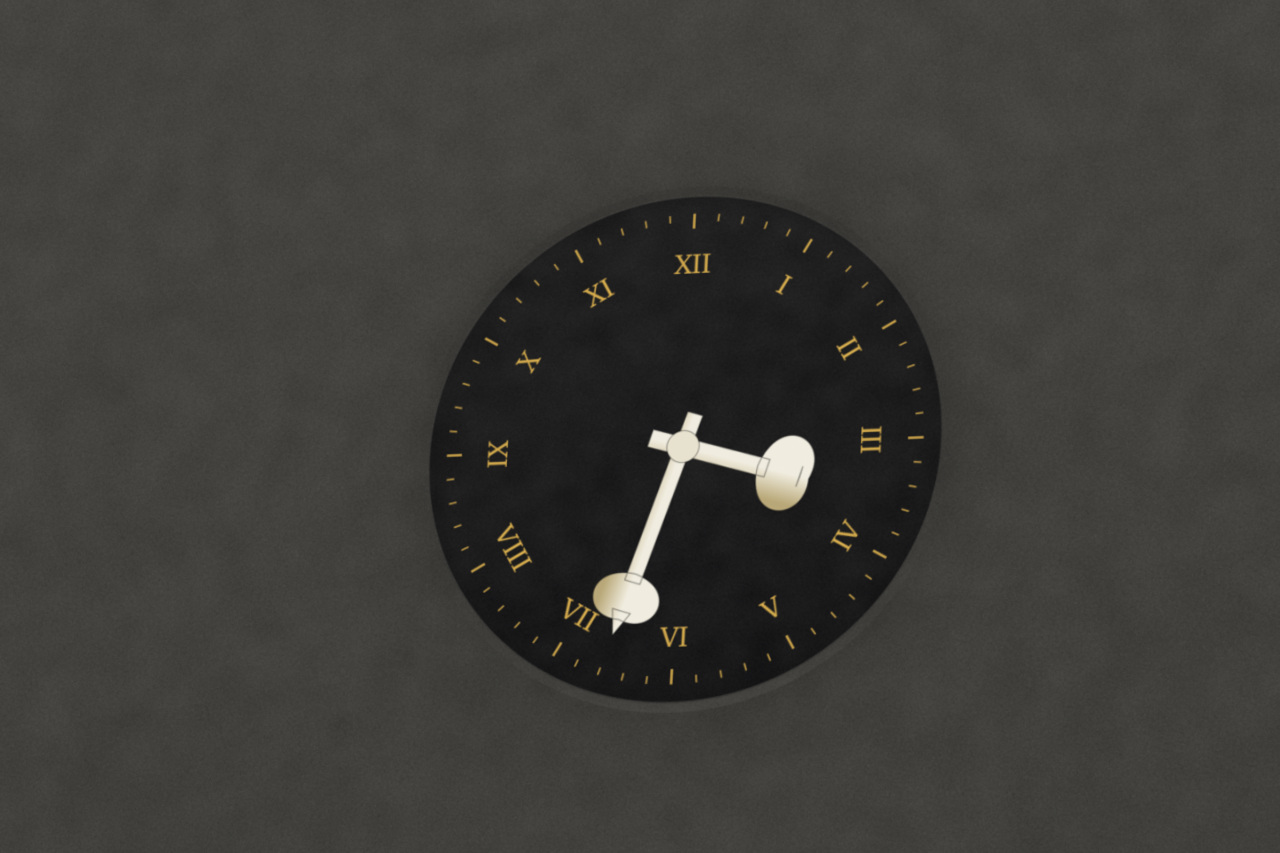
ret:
3:33
